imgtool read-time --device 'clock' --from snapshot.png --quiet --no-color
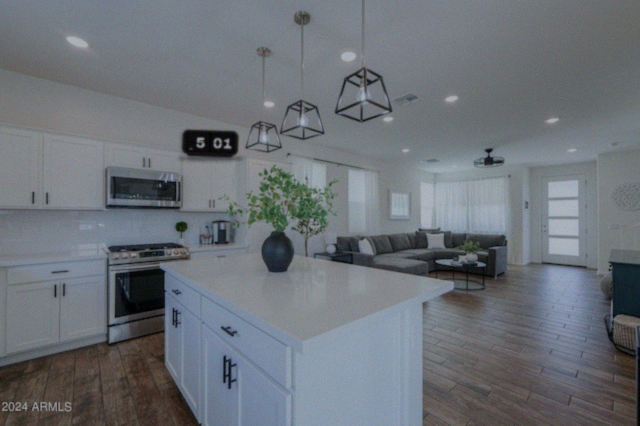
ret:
5:01
